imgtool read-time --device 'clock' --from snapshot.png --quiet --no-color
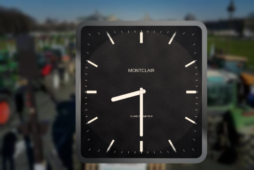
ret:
8:30
